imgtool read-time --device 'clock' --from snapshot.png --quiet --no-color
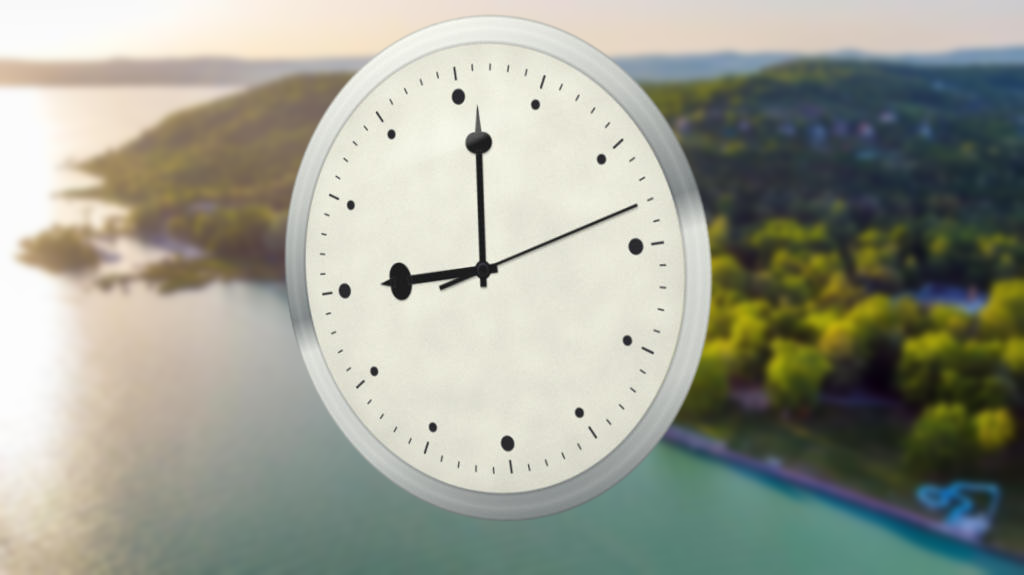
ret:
9:01:13
